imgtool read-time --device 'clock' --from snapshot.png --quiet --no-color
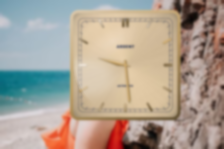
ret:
9:29
